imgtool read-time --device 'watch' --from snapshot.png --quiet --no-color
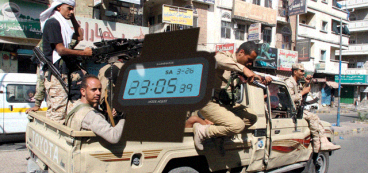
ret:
23:05:39
